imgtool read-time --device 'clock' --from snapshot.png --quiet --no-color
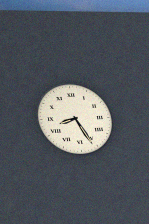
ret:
8:26
